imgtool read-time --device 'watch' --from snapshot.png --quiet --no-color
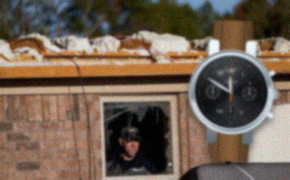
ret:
11:50
